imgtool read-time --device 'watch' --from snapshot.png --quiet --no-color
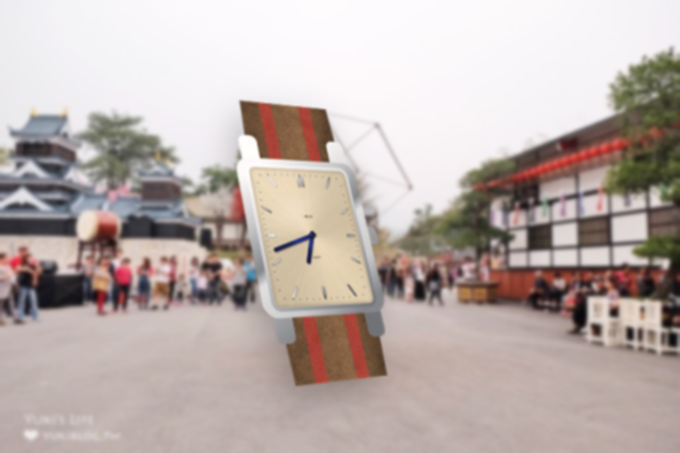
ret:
6:42
